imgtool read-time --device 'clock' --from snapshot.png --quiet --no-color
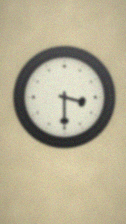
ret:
3:30
